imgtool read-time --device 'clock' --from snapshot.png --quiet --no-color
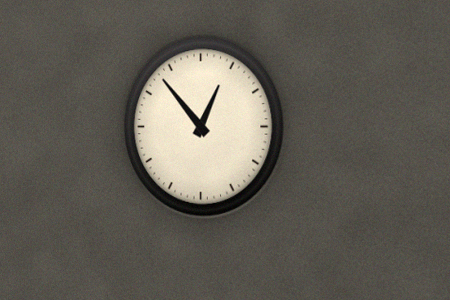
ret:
12:53
